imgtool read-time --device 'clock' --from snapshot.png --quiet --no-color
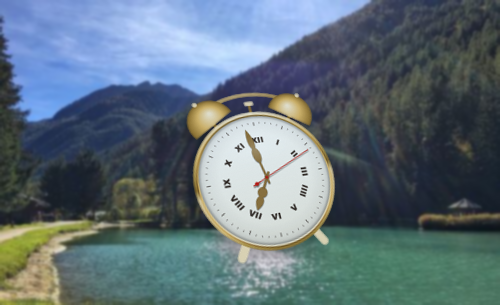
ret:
6:58:11
